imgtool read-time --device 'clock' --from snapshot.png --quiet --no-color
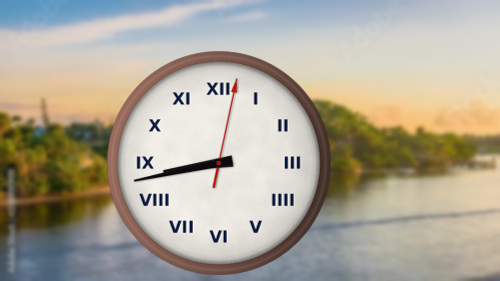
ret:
8:43:02
